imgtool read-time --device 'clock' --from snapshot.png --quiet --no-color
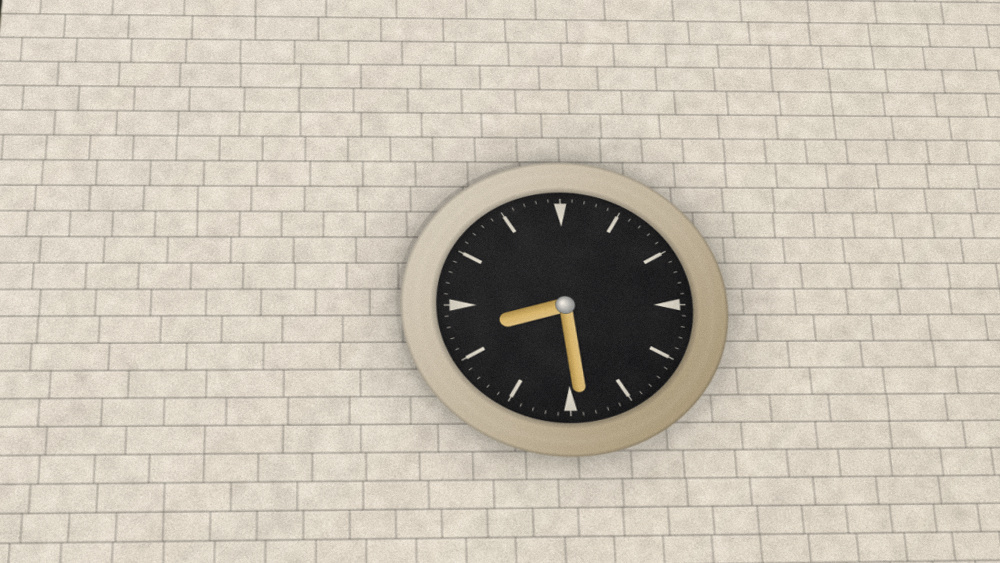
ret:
8:29
